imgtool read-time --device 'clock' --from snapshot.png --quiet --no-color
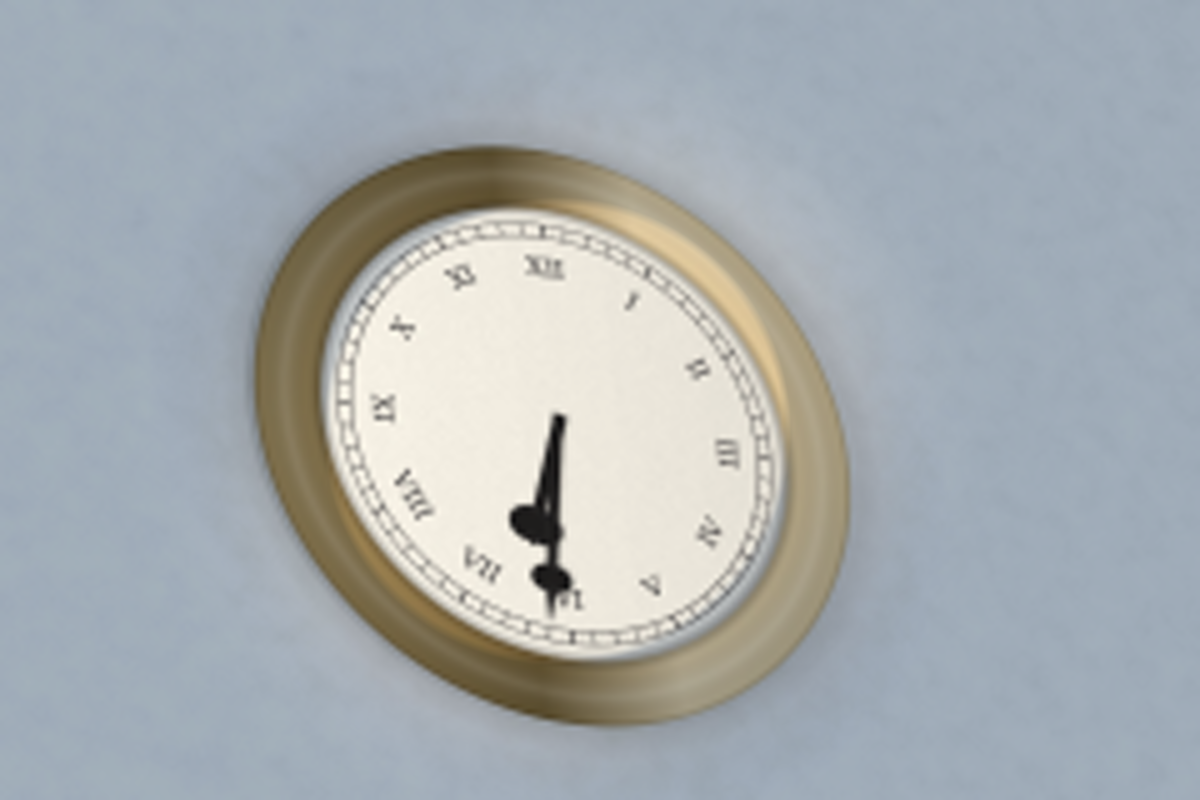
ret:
6:31
